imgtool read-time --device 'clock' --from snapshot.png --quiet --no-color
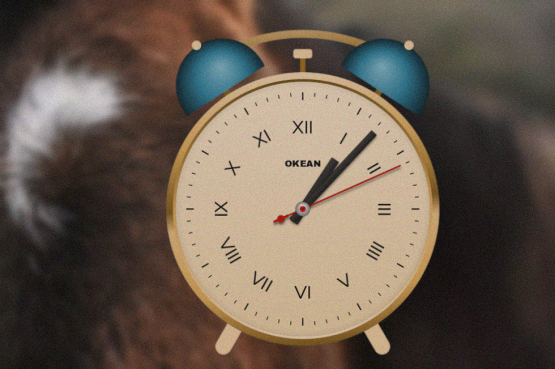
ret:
1:07:11
